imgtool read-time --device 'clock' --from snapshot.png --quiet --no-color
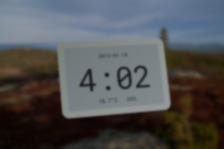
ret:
4:02
